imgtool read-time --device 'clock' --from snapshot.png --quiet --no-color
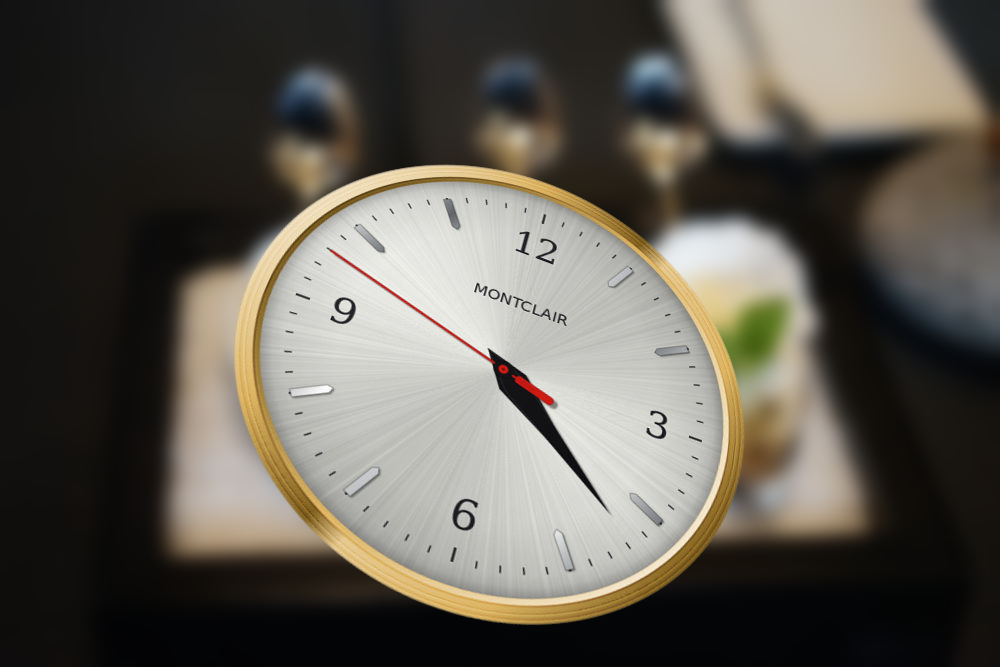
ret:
4:21:48
